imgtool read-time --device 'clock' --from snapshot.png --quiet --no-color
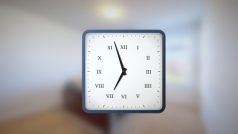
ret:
6:57
